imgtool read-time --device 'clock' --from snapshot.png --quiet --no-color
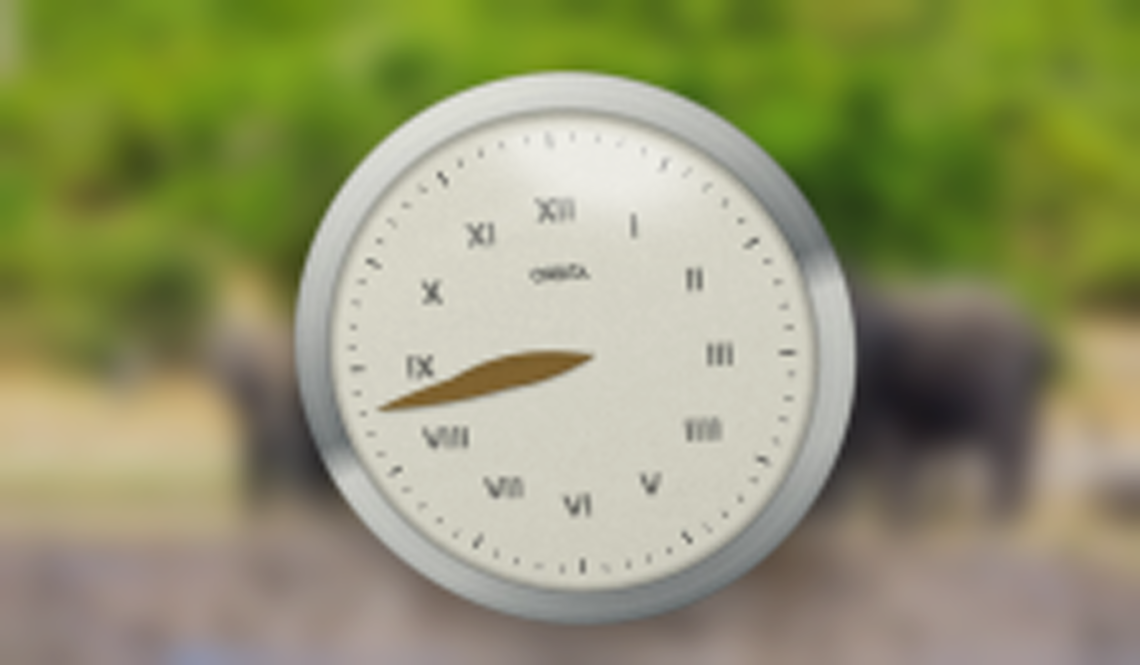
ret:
8:43
